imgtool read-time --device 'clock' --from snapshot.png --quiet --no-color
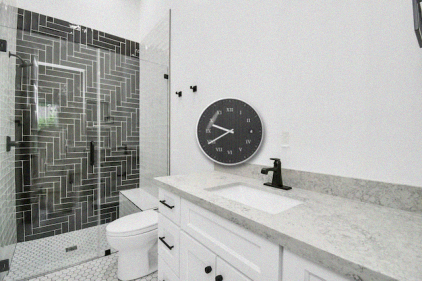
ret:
9:40
